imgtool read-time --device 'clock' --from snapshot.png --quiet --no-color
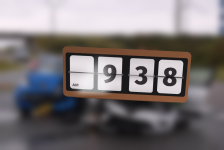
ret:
9:38
